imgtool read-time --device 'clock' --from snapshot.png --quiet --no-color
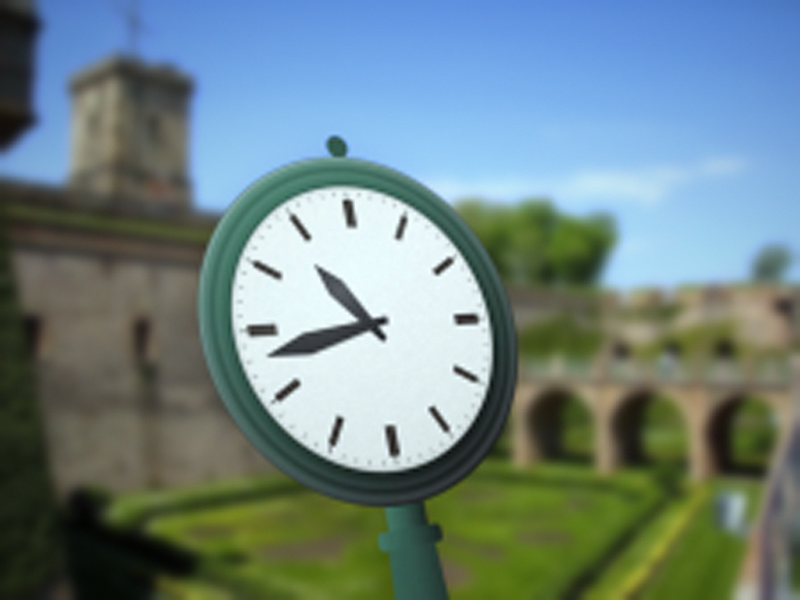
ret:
10:43
